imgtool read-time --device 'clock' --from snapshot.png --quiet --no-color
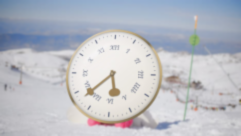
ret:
5:38
